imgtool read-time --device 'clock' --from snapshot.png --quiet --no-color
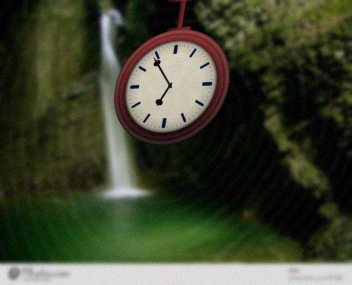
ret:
6:54
